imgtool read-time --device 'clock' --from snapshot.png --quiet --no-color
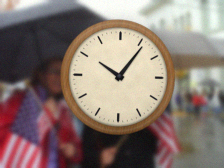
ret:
10:06
